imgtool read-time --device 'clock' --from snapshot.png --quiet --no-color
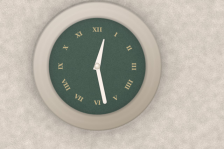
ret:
12:28
